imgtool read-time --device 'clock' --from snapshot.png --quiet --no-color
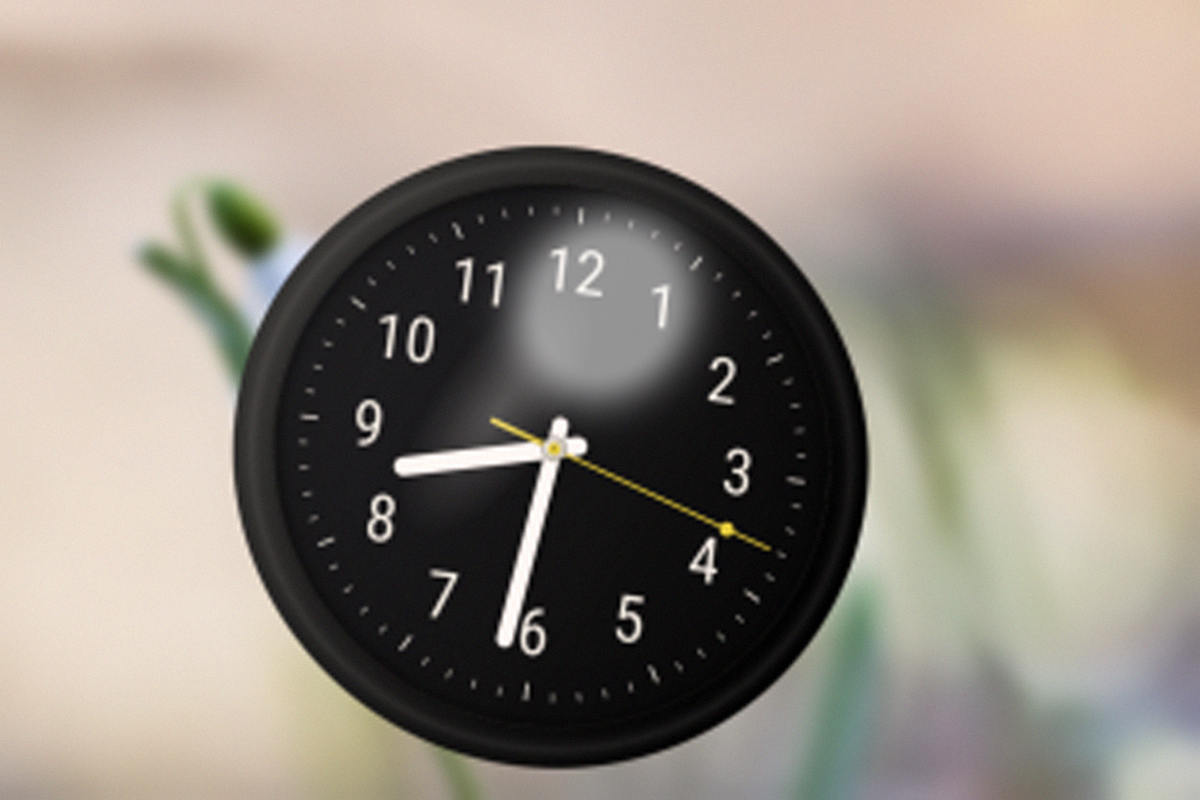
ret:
8:31:18
